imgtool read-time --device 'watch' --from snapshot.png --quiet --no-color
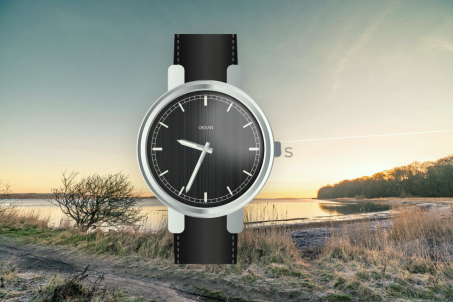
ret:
9:34
